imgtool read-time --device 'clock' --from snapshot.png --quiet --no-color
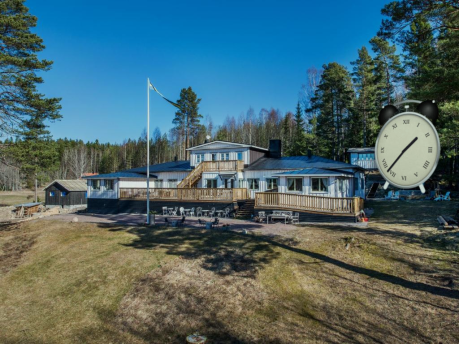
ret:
1:37
